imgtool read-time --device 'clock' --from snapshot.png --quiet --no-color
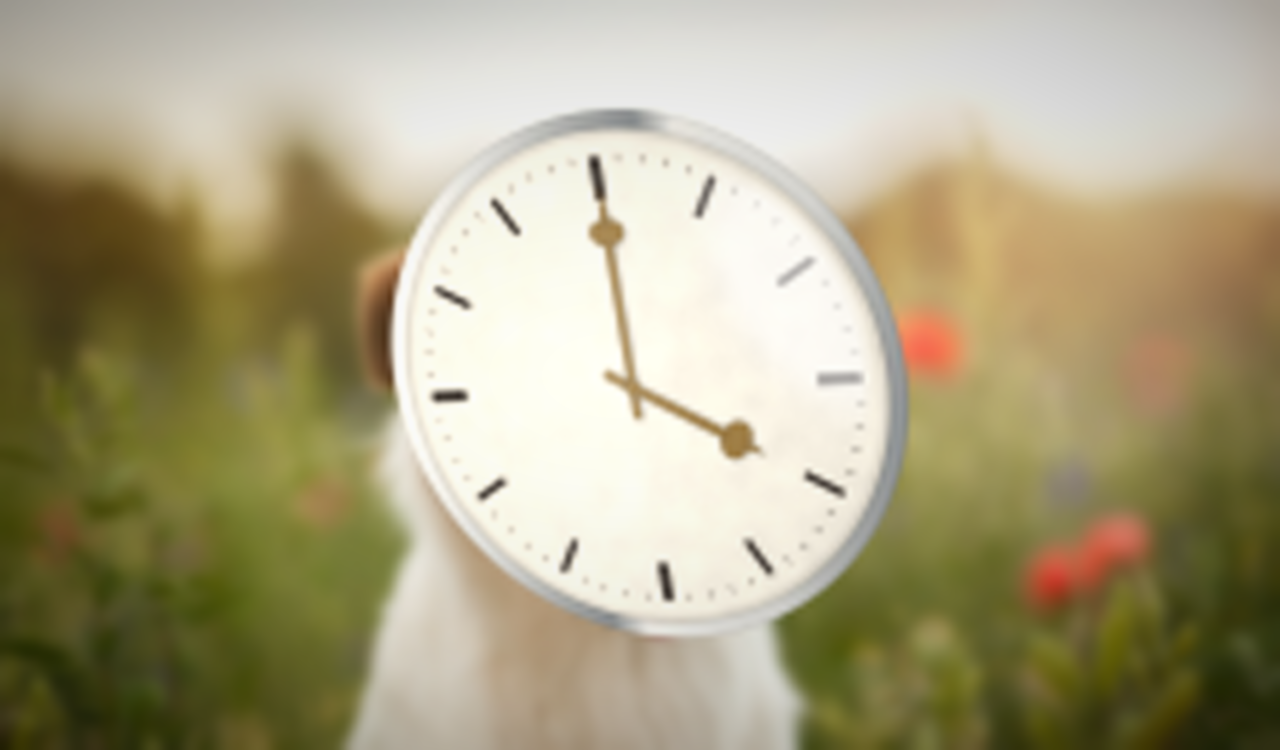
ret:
4:00
